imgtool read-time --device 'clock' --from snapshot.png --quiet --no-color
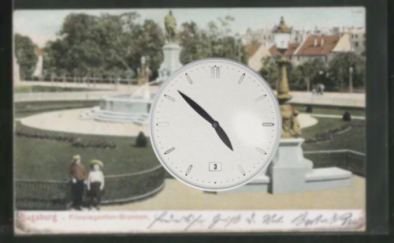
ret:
4:52
